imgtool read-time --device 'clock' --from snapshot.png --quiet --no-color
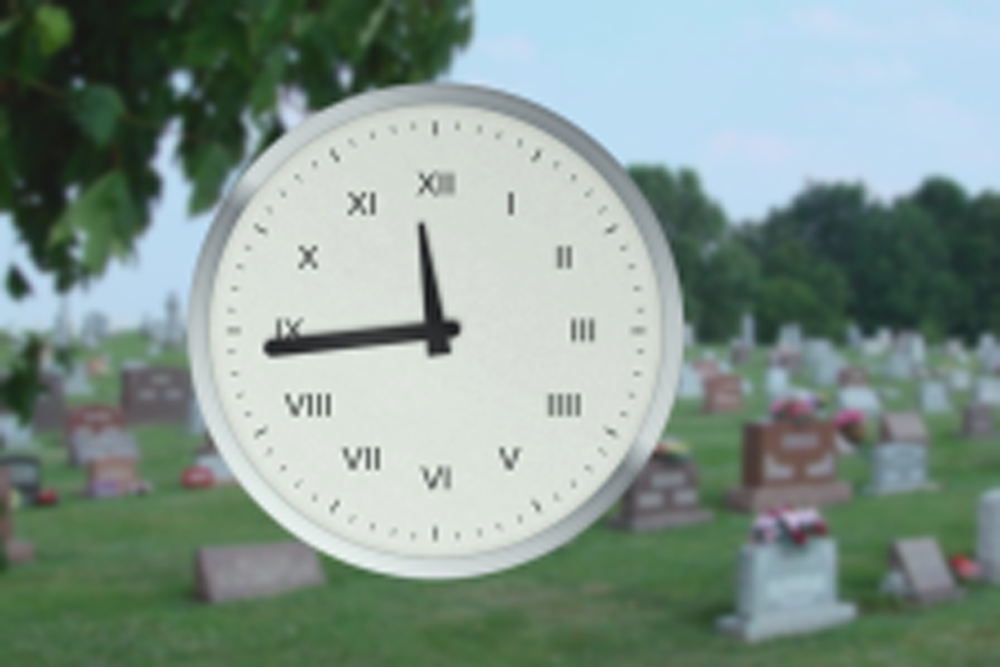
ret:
11:44
